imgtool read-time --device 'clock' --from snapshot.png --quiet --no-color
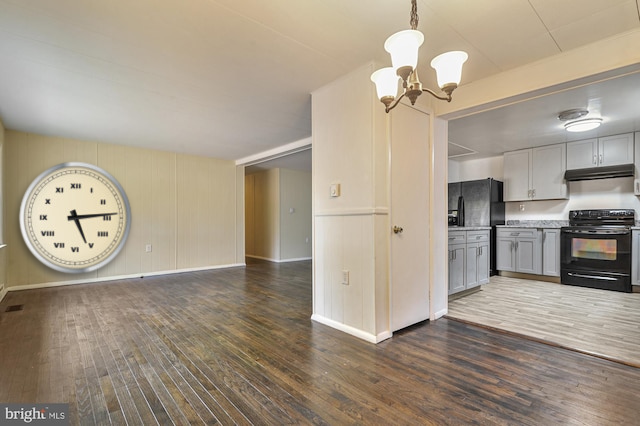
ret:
5:14
